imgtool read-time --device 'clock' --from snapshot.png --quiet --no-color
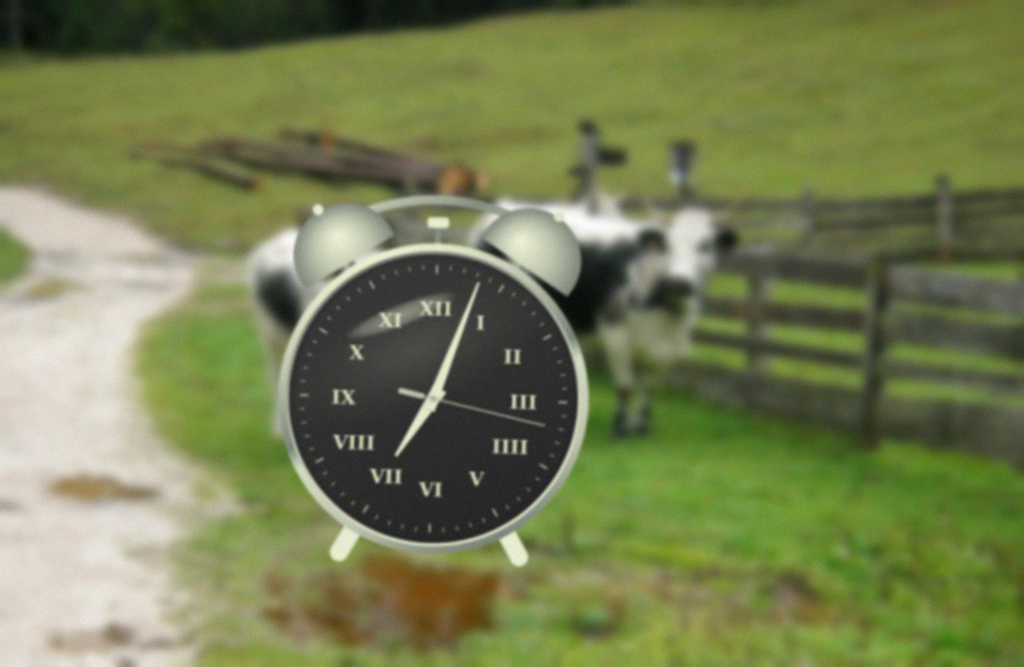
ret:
7:03:17
